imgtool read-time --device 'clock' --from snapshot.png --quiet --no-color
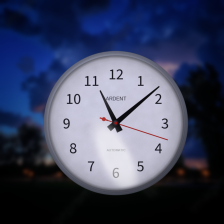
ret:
11:08:18
